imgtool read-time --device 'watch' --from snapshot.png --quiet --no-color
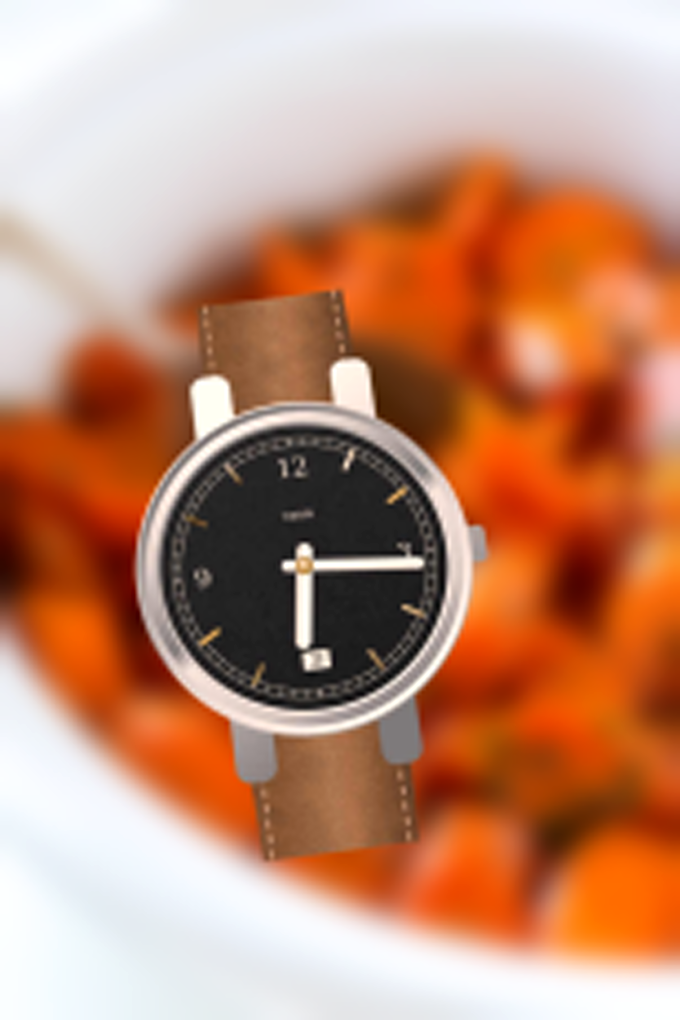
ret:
6:16
